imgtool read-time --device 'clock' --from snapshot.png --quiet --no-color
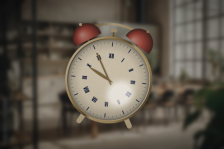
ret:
9:55
